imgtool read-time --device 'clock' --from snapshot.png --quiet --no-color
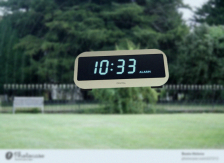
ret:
10:33
